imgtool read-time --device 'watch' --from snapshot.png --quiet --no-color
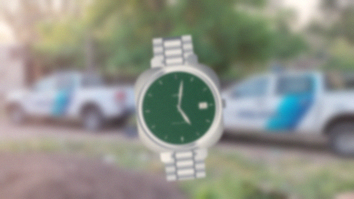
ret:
5:02
